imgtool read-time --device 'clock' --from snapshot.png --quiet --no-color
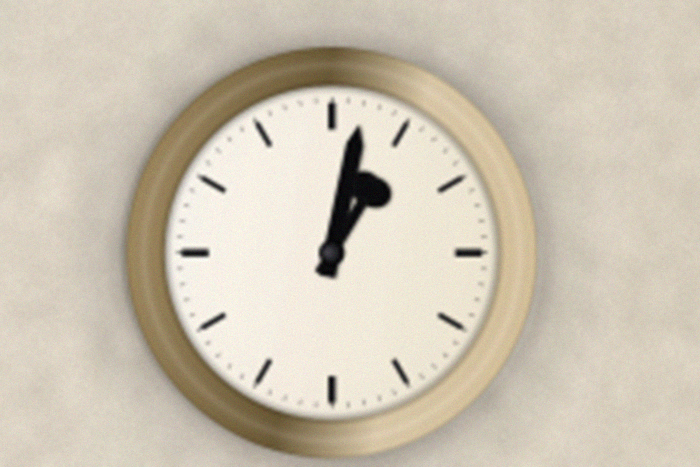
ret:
1:02
